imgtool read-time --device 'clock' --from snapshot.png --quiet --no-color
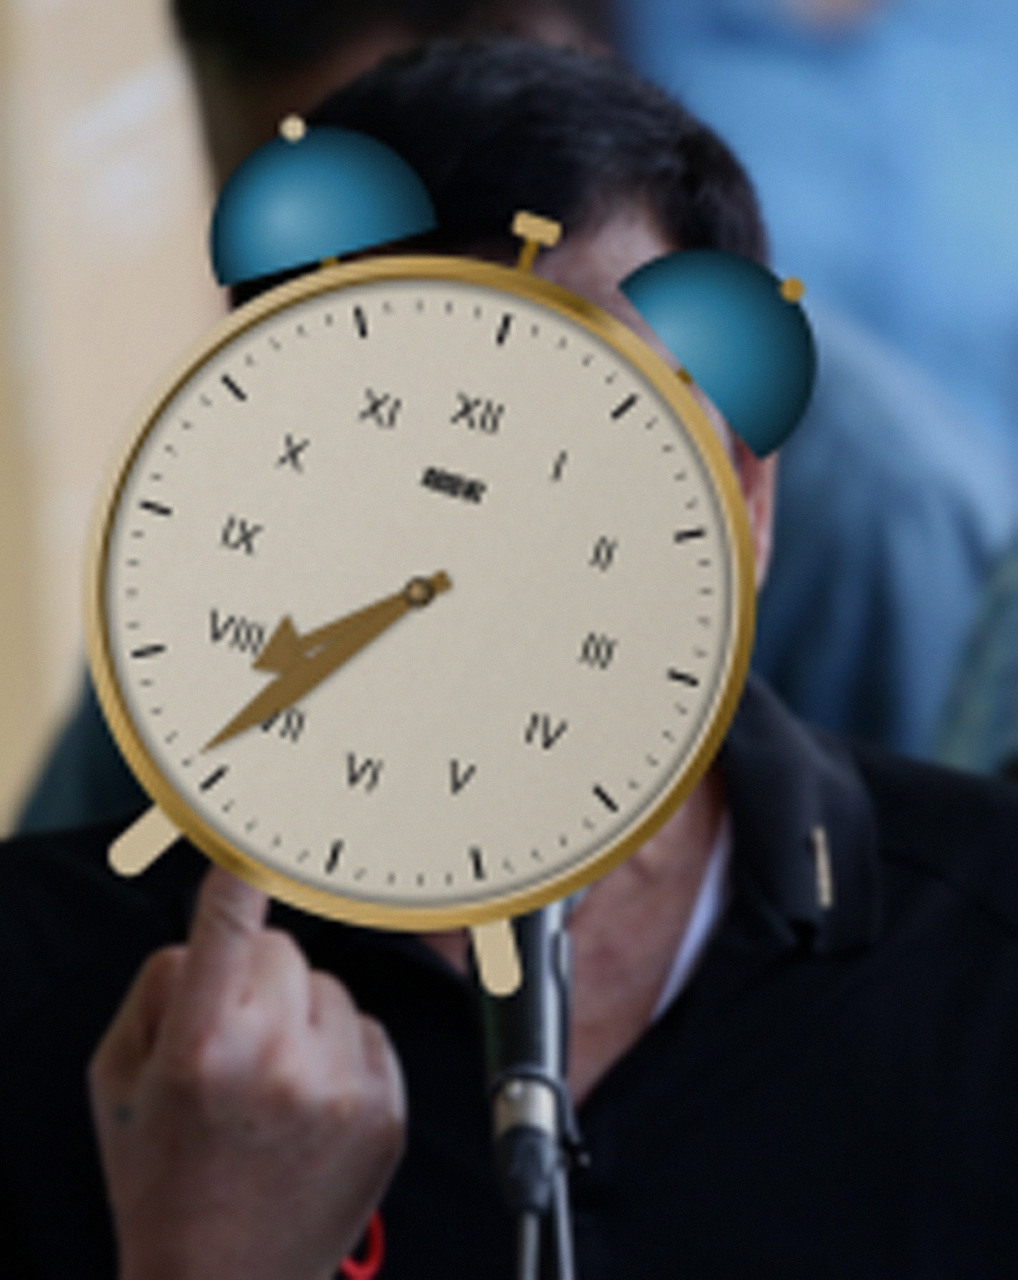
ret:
7:36
